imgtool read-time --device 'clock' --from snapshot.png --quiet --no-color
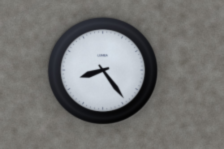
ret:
8:24
